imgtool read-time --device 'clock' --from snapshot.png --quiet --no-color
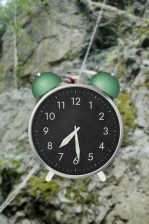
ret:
7:29
